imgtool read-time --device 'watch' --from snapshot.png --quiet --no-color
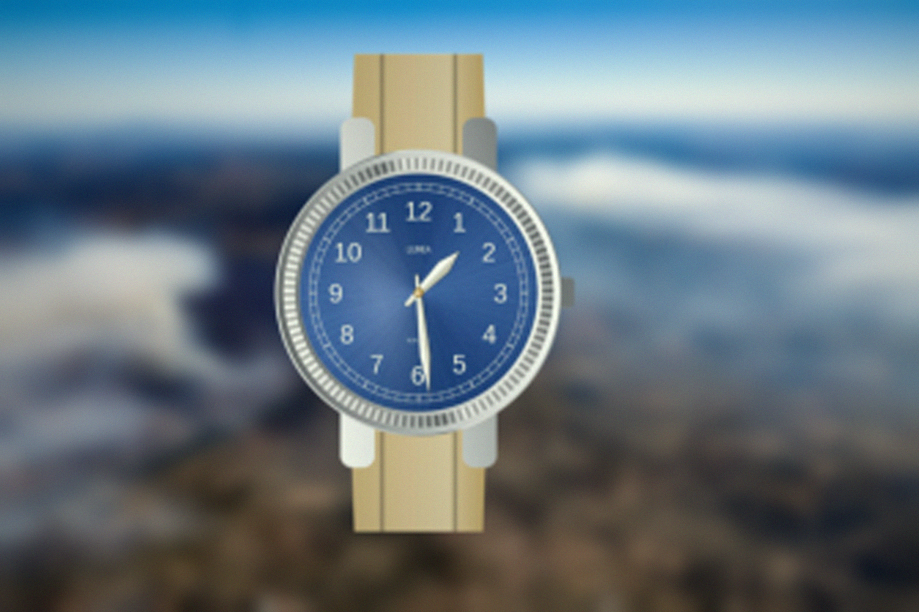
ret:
1:29
